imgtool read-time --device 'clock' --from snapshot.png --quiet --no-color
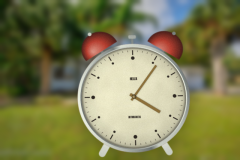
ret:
4:06
